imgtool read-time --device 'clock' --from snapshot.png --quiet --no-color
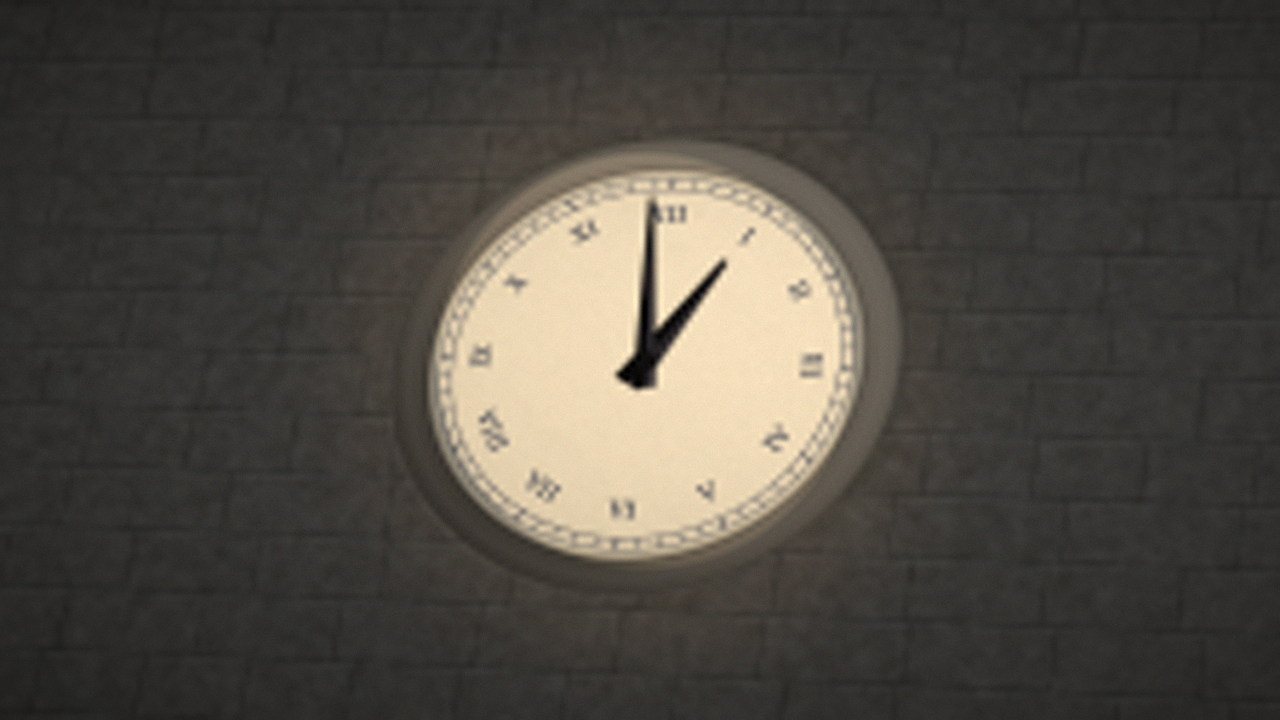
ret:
12:59
